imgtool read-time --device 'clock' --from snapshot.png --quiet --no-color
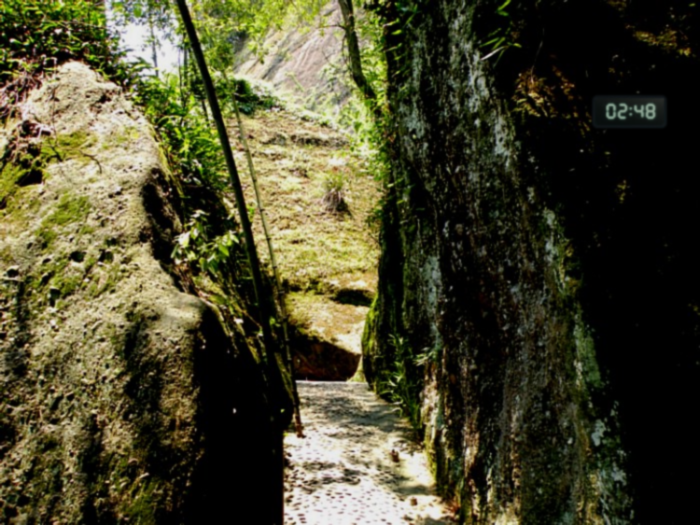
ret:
2:48
